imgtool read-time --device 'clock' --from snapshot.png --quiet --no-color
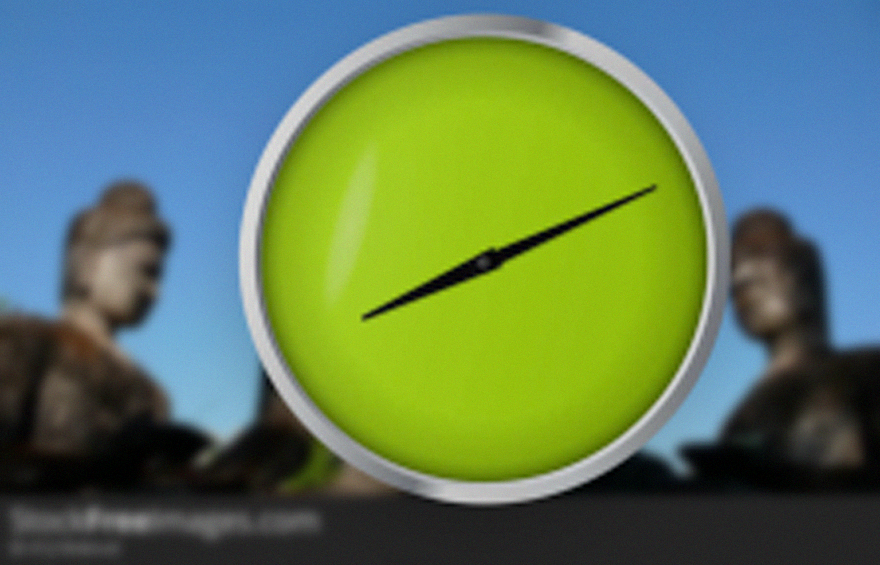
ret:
8:11
